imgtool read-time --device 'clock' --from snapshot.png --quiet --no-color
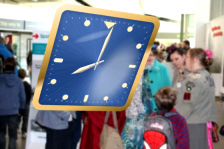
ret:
8:01
